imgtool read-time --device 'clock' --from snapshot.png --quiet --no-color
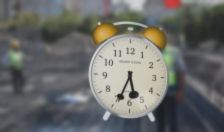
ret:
5:34
